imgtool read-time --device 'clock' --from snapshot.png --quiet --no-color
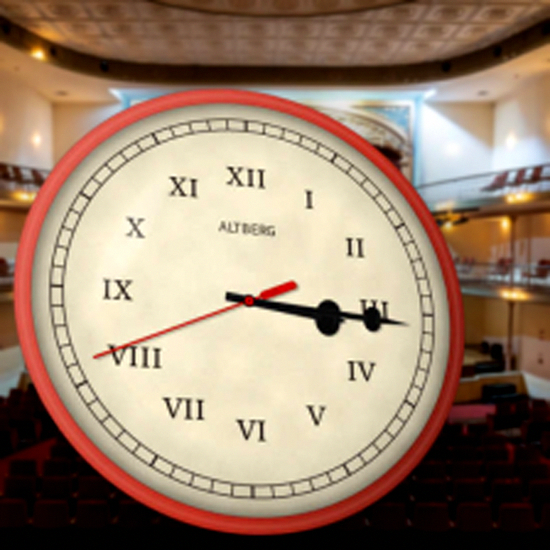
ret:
3:15:41
